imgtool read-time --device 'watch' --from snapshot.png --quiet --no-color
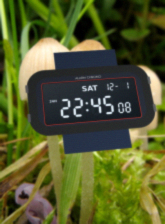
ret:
22:45:08
